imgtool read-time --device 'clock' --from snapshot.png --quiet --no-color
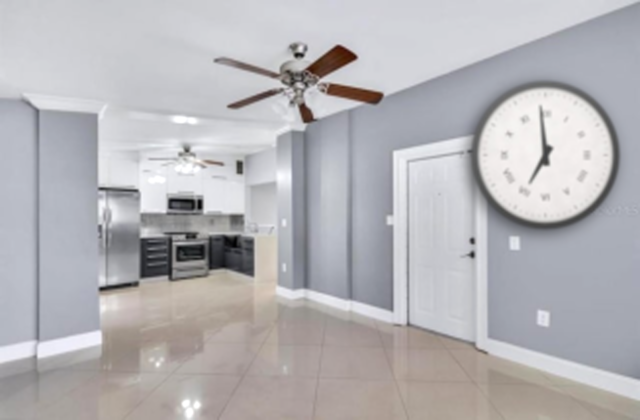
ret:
6:59
